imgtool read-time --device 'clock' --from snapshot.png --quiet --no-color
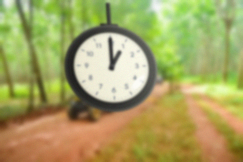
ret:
1:00
